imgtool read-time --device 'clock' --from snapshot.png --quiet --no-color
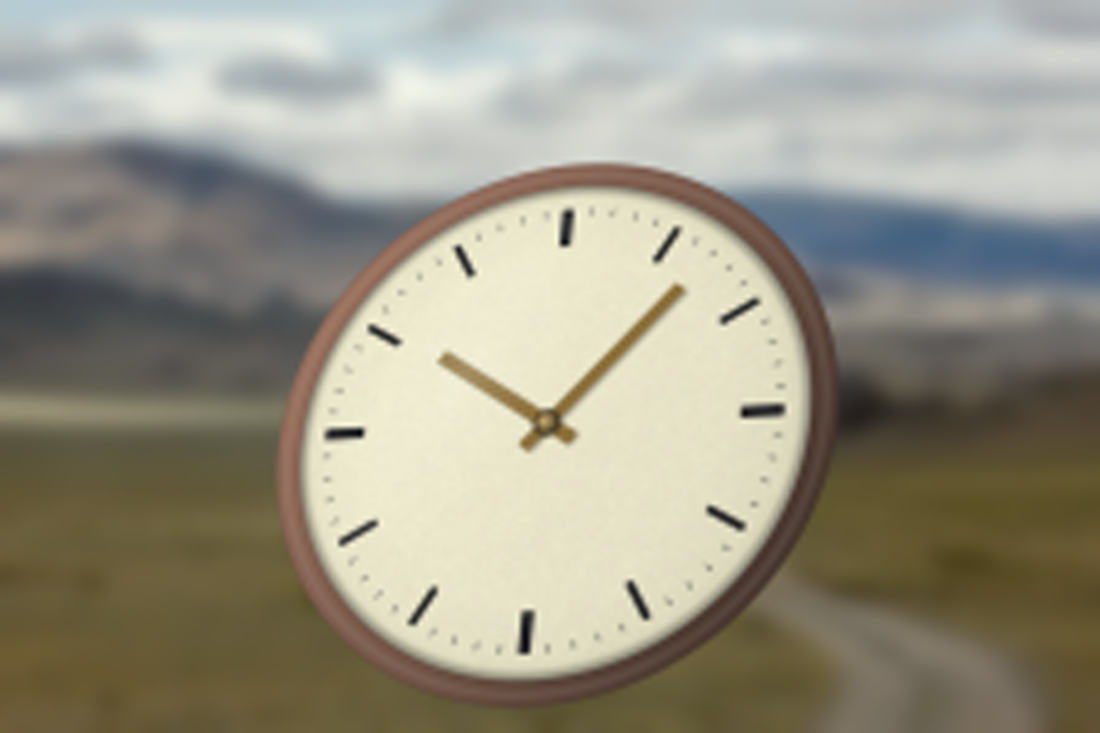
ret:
10:07
